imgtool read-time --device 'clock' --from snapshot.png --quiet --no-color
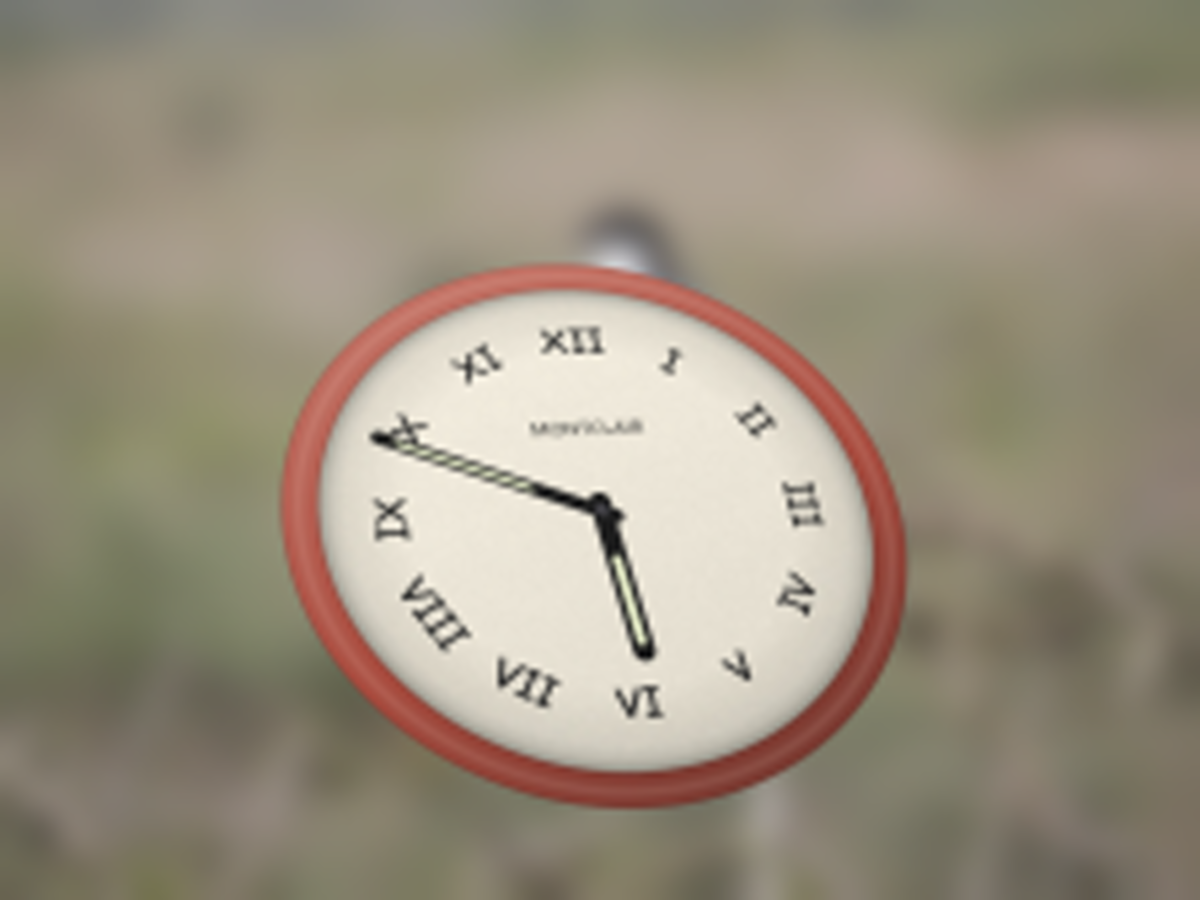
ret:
5:49
